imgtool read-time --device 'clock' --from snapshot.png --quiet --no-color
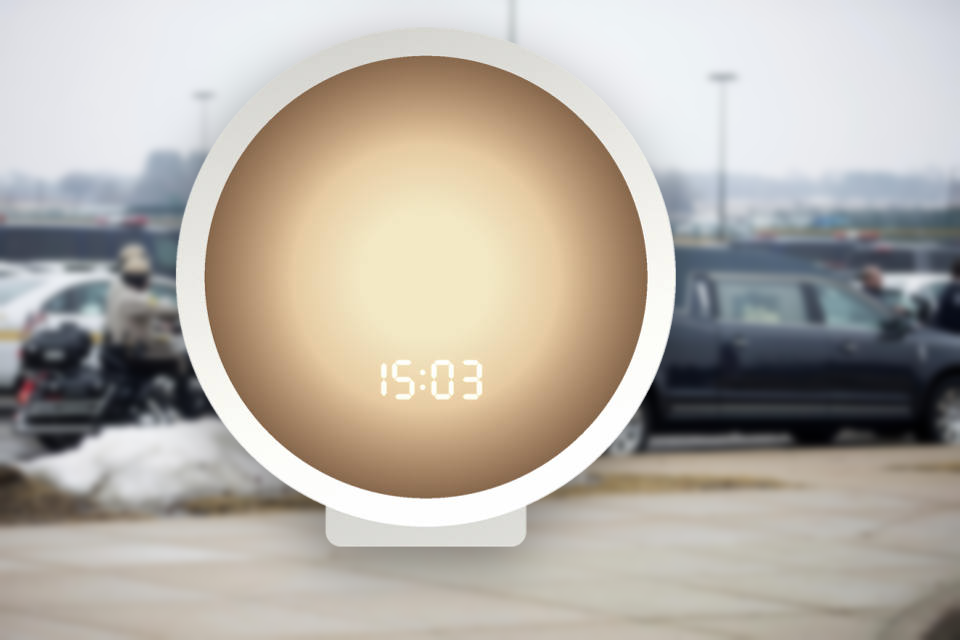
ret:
15:03
